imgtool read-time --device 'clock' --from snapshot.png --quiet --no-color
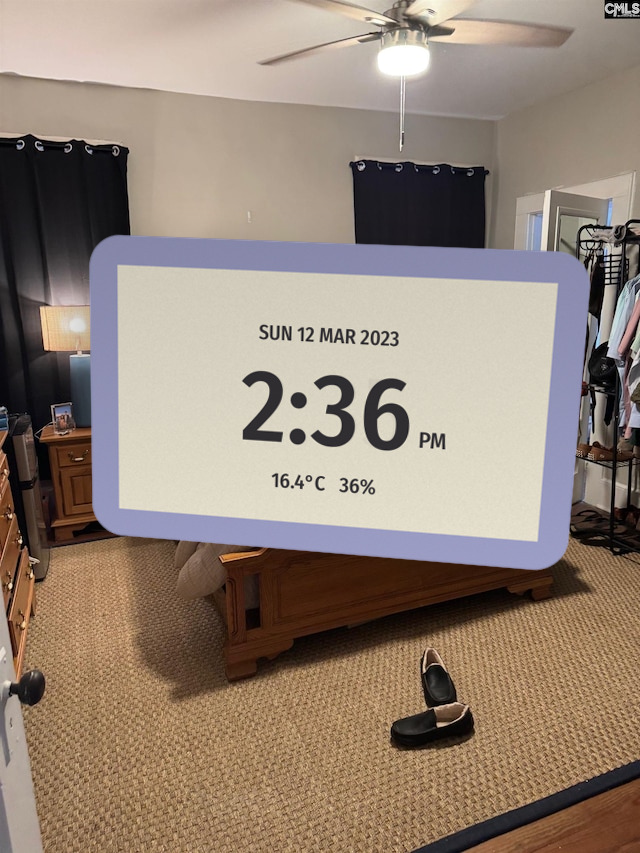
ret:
2:36
